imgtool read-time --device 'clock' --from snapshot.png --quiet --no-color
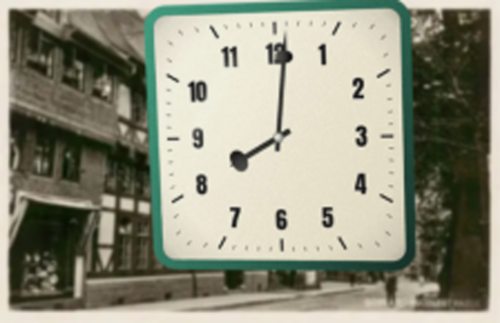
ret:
8:01
